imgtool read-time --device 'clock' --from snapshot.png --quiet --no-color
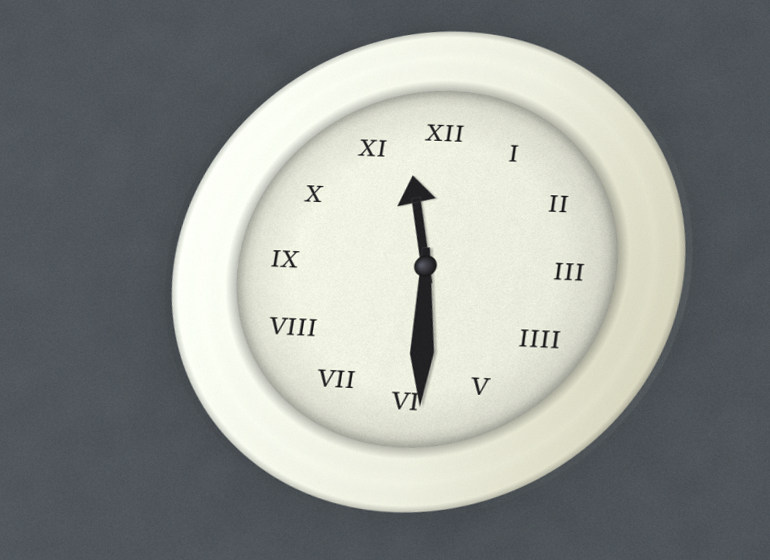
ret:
11:29
